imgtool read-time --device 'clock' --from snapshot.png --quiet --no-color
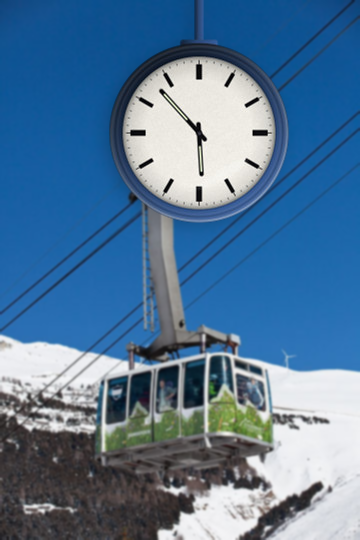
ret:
5:53
